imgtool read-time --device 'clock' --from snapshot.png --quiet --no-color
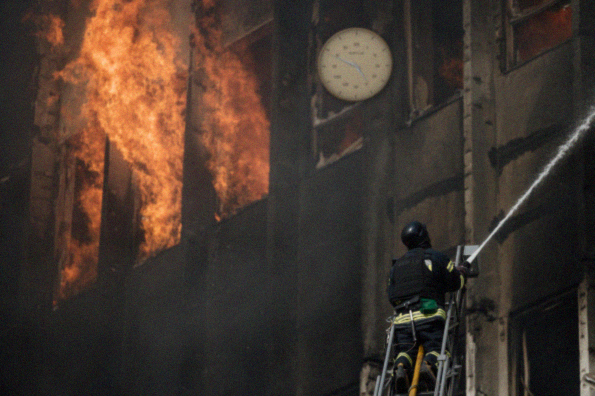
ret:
4:49
